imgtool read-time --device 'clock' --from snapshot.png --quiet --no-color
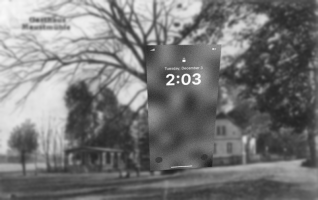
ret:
2:03
